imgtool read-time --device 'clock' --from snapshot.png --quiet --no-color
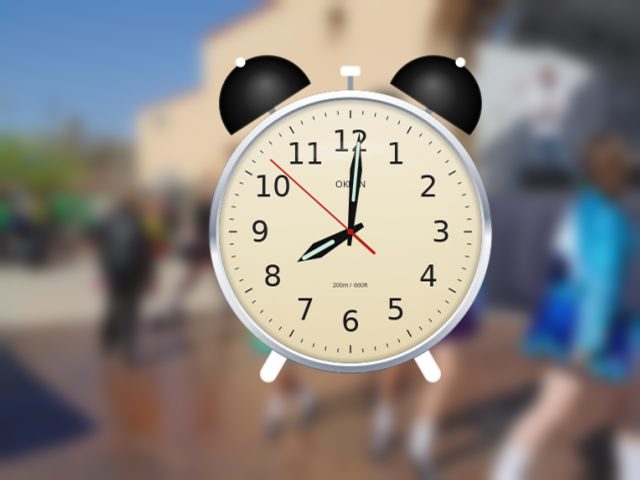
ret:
8:00:52
